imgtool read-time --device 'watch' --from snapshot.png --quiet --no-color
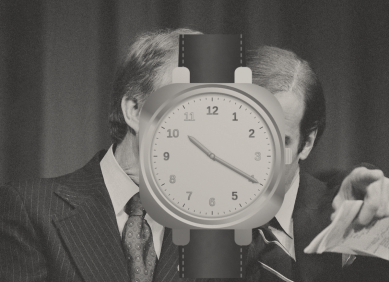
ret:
10:20
